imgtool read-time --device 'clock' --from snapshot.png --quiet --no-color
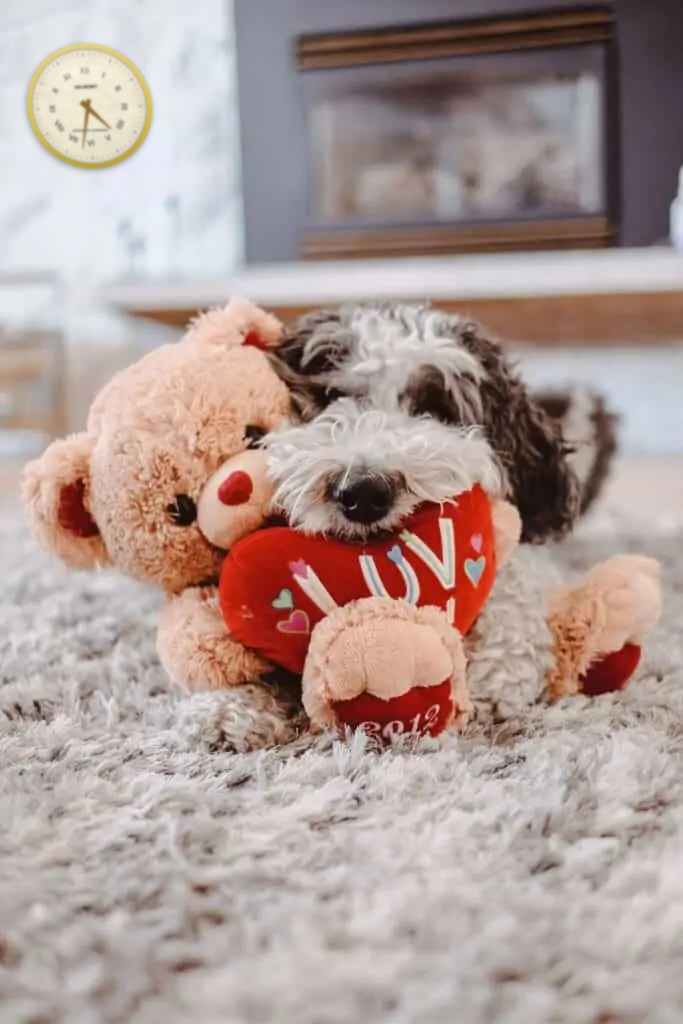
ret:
4:32
